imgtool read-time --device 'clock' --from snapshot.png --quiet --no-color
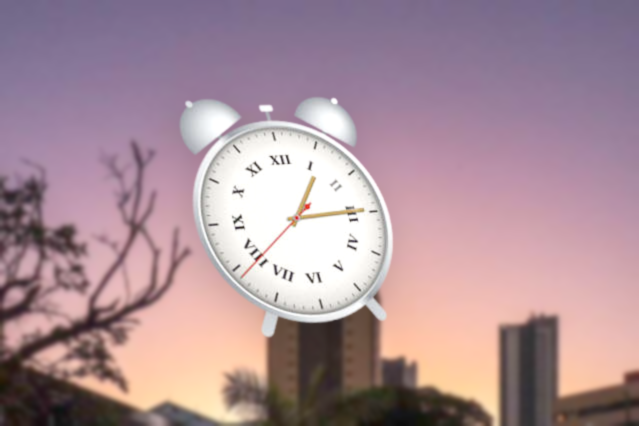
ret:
1:14:39
